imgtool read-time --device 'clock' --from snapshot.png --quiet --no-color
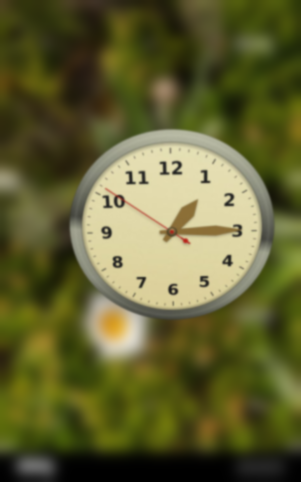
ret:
1:14:51
